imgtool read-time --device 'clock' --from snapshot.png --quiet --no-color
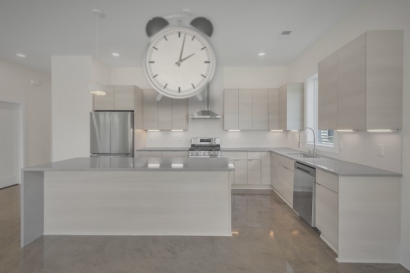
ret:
2:02
